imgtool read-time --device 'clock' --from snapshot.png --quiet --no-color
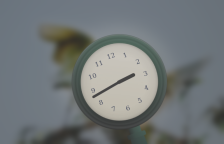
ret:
2:43
